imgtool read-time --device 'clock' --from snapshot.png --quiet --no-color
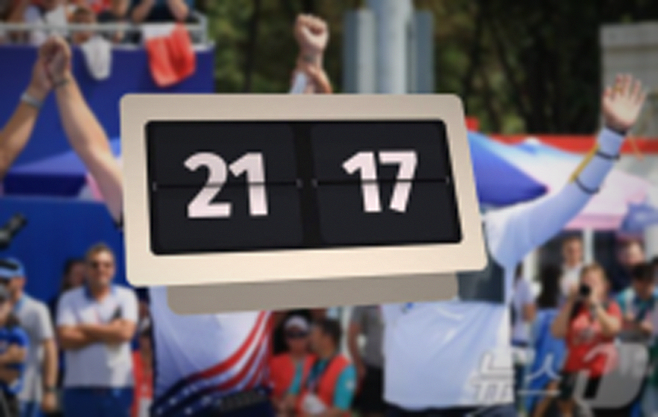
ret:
21:17
